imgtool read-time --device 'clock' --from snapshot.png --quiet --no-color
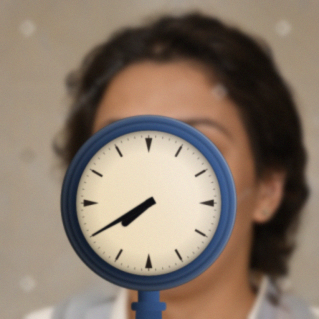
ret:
7:40
